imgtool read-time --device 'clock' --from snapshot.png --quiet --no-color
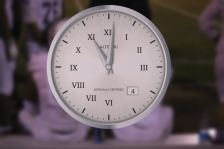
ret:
11:01
